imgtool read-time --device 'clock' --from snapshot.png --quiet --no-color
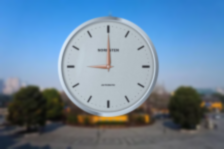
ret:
9:00
